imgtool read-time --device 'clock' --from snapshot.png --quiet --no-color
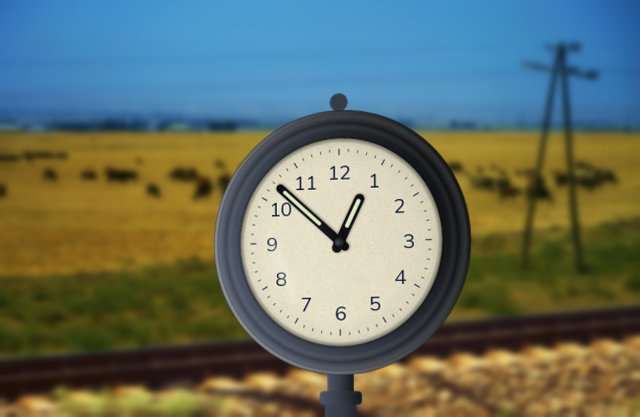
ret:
12:52
